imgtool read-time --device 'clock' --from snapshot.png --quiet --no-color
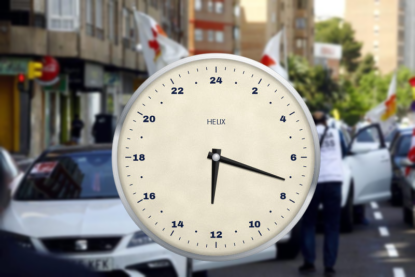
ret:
12:18
